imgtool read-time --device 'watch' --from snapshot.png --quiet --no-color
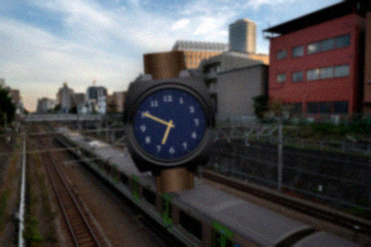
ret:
6:50
